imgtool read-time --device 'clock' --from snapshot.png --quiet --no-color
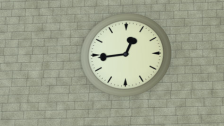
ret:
12:44
